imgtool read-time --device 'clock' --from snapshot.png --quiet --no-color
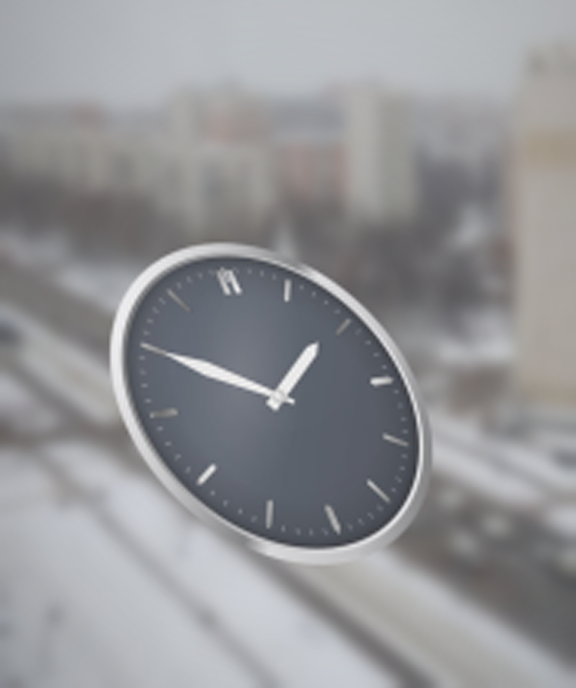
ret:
1:50
